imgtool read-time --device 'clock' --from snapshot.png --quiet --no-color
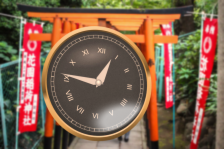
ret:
12:46
